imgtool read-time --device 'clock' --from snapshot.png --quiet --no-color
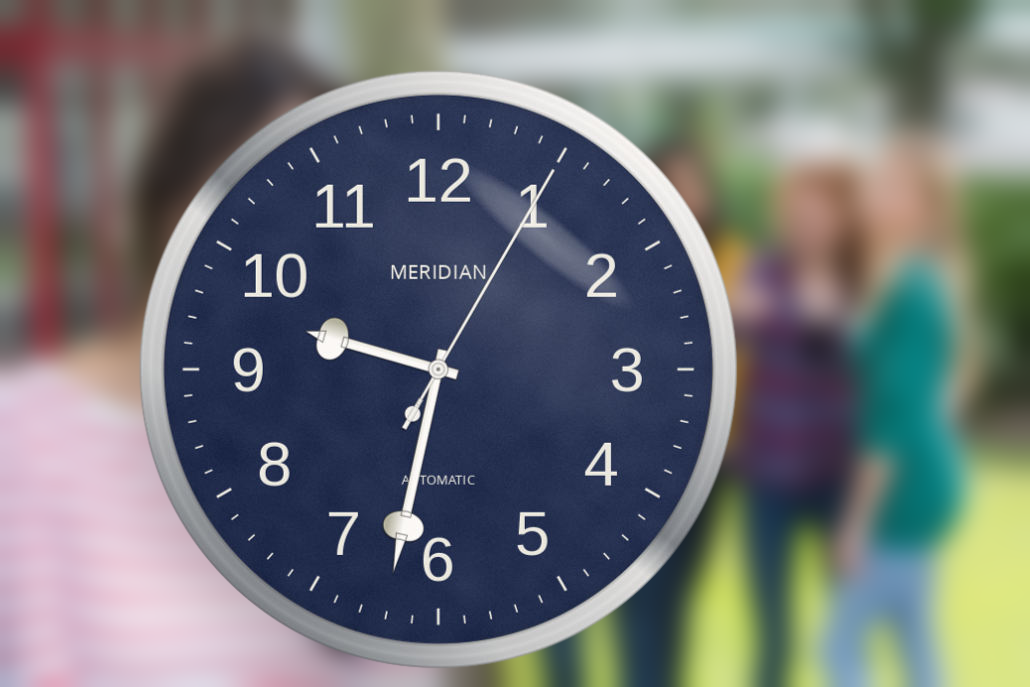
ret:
9:32:05
